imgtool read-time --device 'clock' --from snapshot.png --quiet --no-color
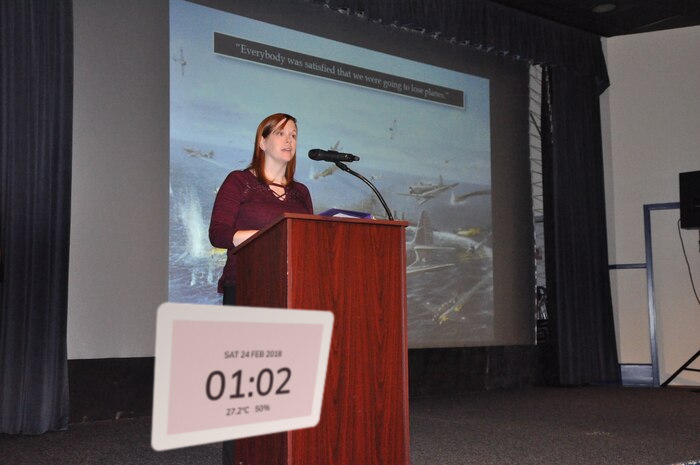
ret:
1:02
